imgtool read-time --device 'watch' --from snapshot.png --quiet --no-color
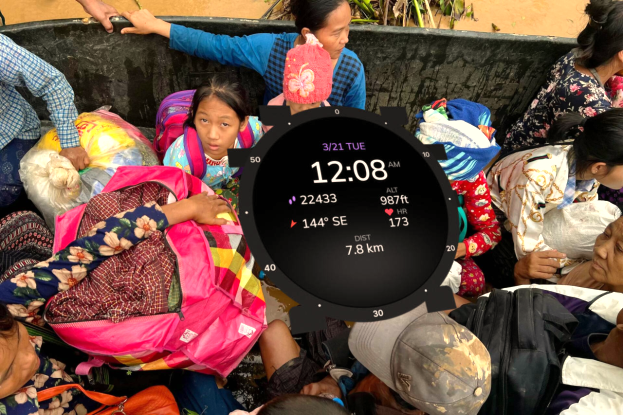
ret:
12:08
